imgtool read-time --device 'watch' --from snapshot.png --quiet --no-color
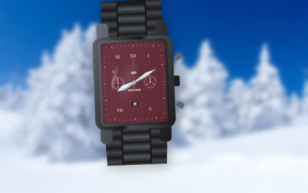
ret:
8:10
